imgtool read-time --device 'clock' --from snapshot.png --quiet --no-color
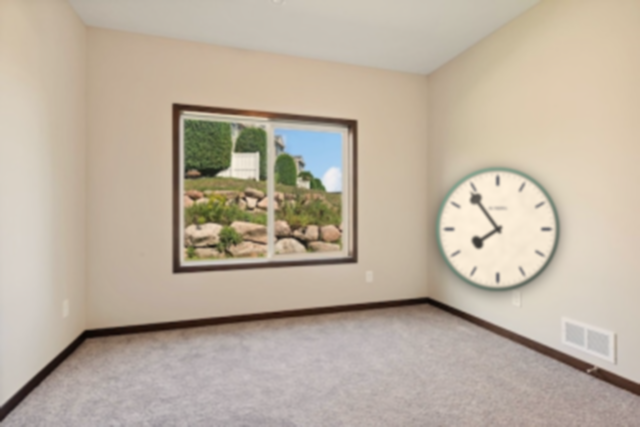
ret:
7:54
